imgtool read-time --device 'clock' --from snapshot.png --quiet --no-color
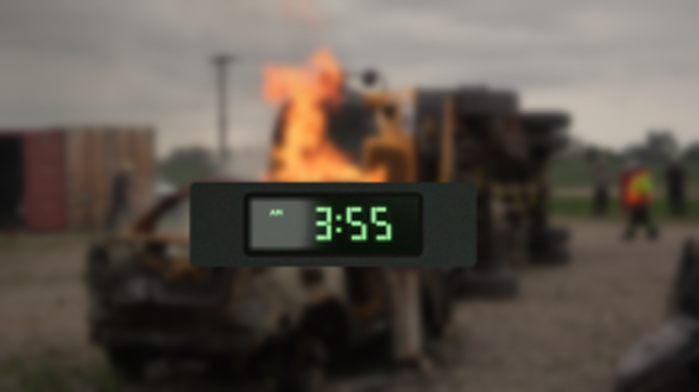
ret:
3:55
